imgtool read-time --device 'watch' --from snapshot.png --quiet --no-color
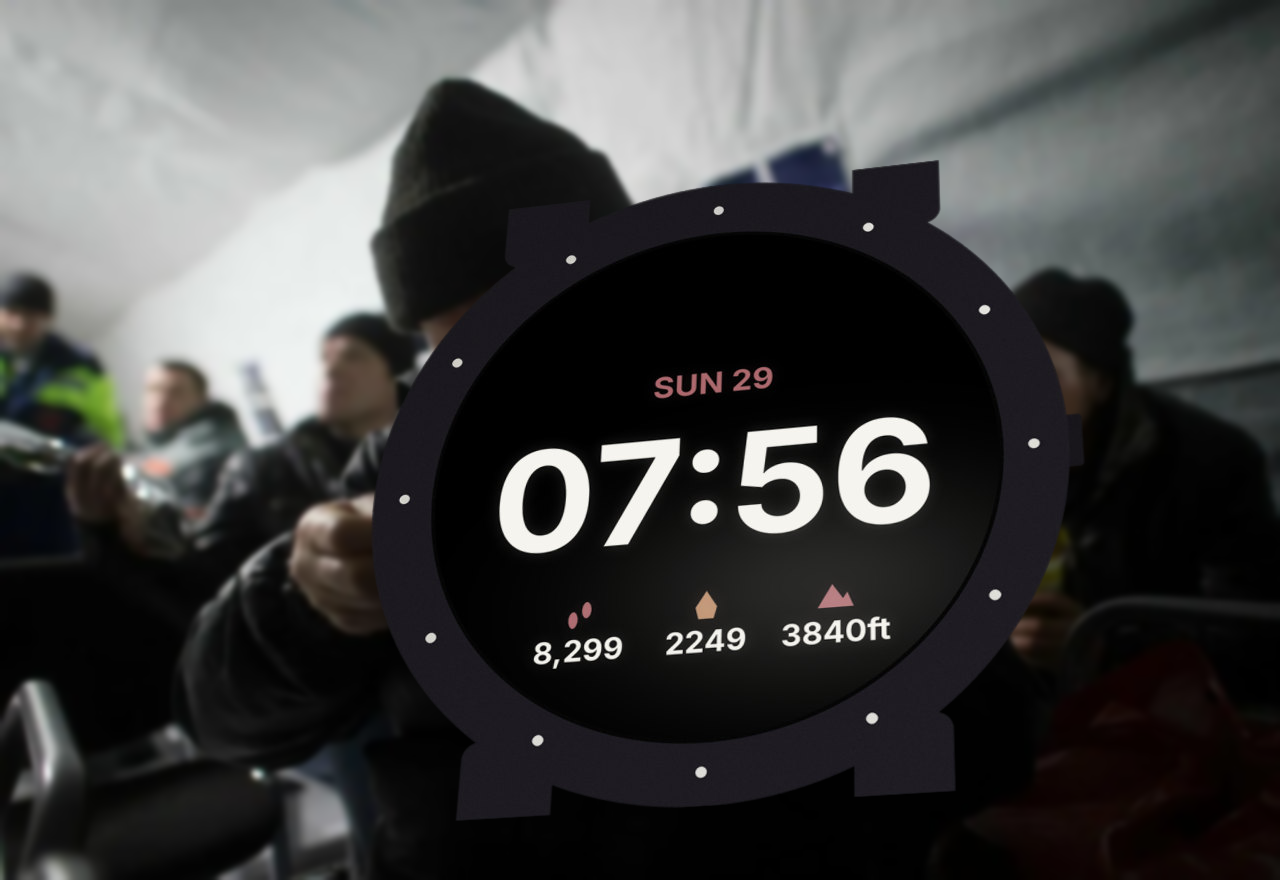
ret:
7:56
